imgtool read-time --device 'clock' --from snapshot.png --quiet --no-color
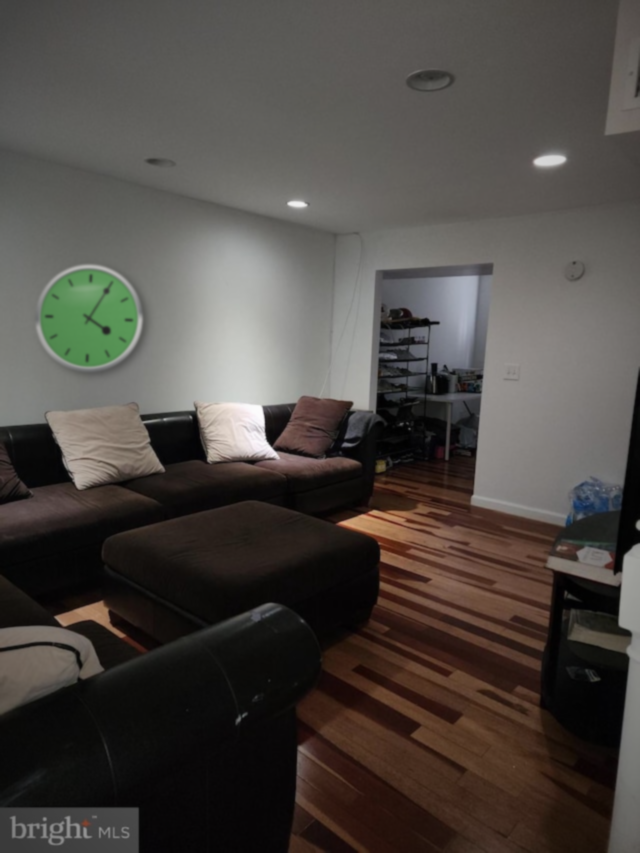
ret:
4:05
